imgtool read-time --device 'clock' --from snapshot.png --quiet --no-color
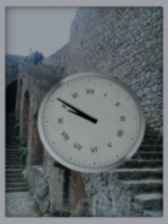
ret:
9:51
